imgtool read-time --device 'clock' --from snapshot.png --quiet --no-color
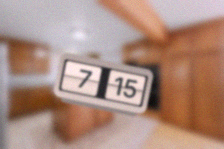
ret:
7:15
